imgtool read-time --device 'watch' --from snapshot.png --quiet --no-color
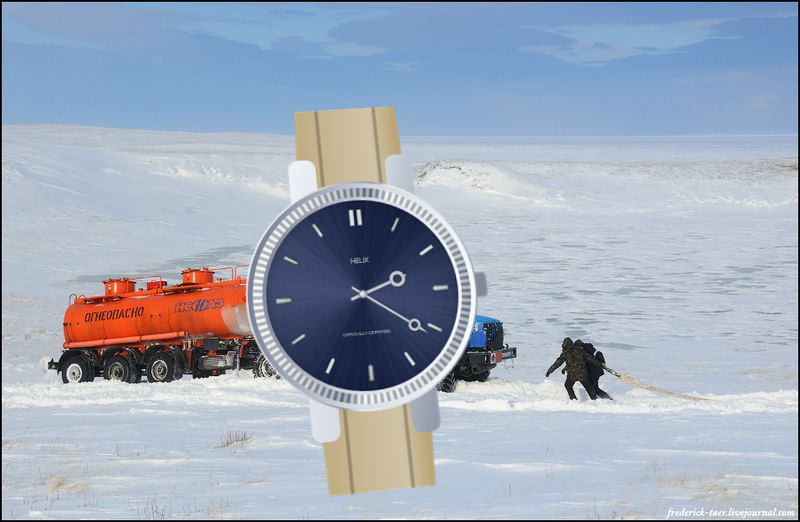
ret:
2:21
